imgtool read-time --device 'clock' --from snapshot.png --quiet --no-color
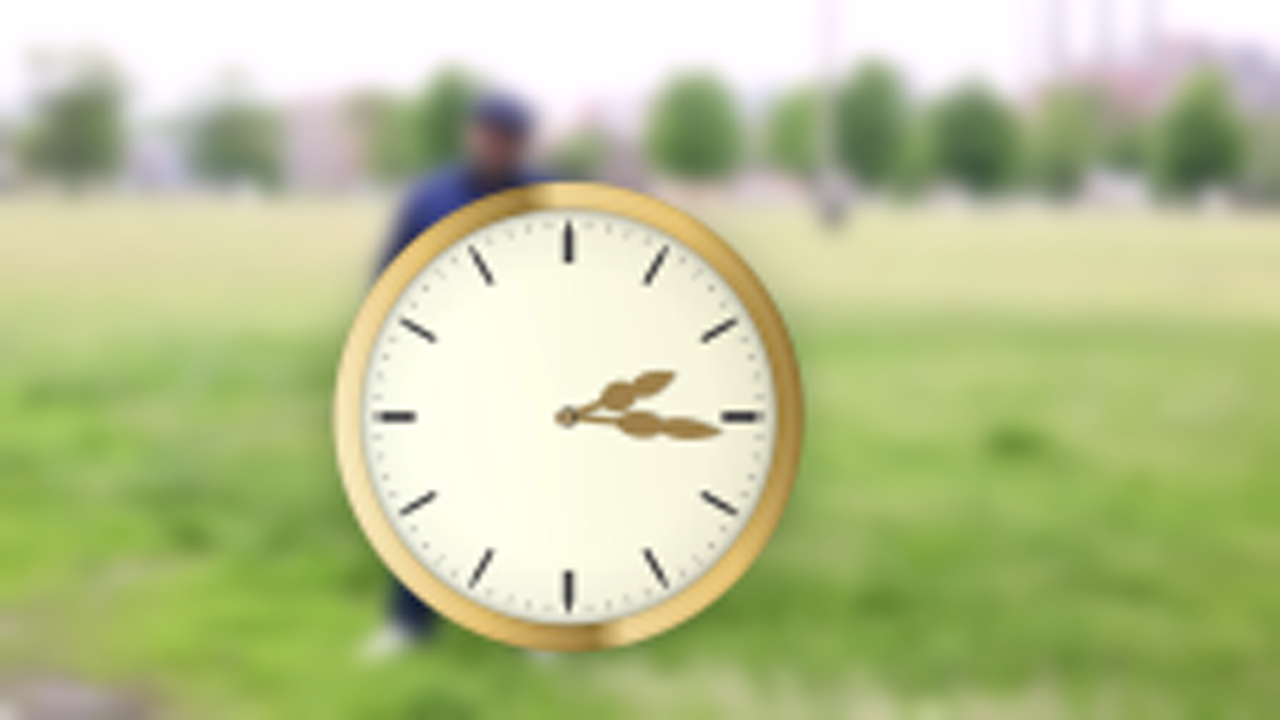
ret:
2:16
